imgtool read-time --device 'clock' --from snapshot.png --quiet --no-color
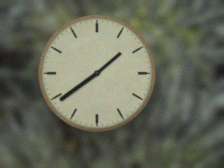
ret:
1:39
